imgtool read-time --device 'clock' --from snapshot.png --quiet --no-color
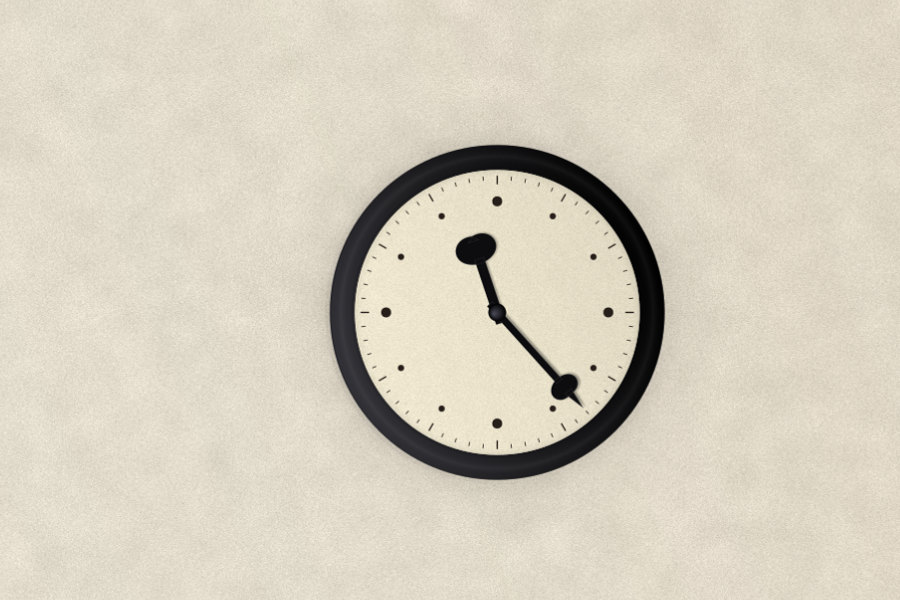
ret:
11:23
